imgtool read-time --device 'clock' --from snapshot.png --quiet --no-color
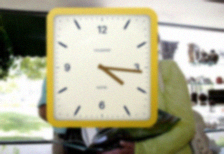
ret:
4:16
